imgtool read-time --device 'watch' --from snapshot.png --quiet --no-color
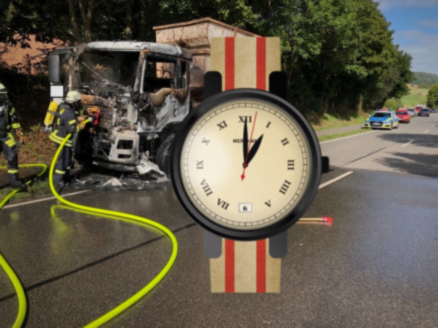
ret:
1:00:02
